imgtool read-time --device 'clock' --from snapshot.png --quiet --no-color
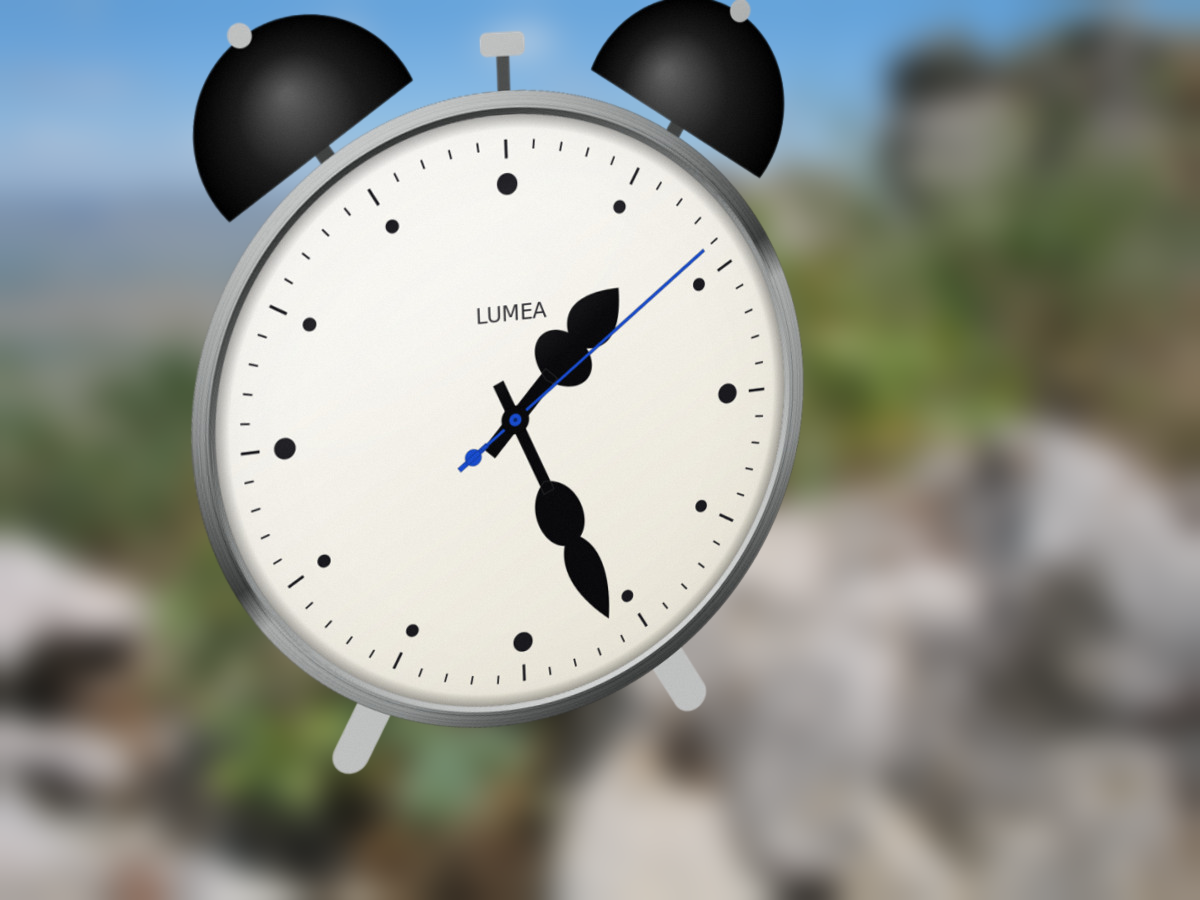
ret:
1:26:09
